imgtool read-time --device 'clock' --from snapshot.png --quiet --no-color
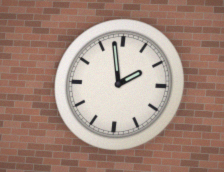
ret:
1:58
